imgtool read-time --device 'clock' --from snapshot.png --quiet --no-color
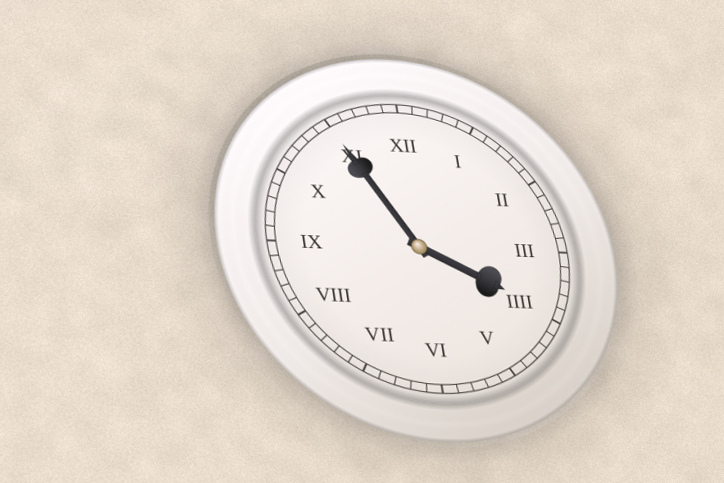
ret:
3:55
